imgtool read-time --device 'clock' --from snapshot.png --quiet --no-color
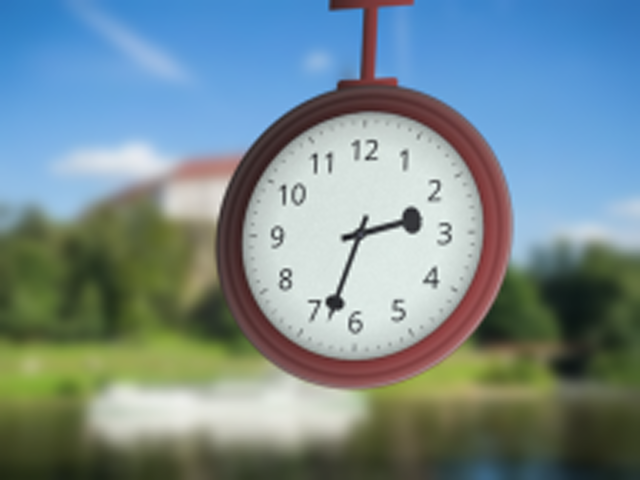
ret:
2:33
